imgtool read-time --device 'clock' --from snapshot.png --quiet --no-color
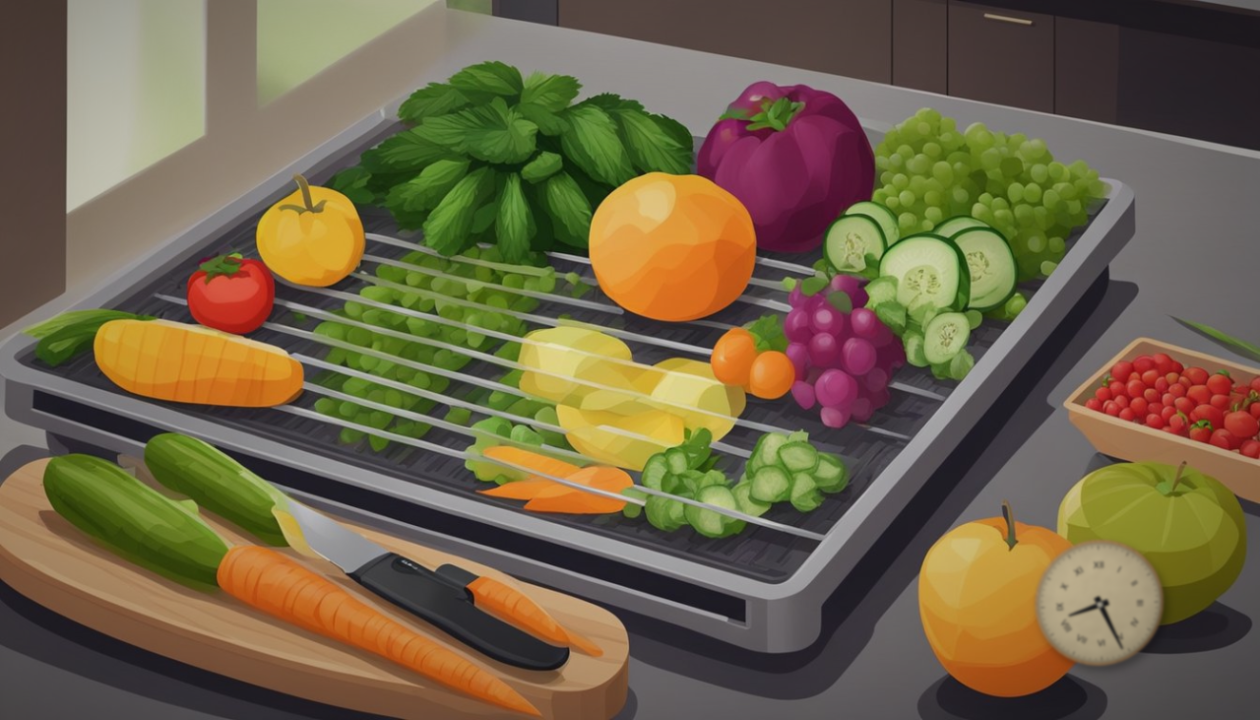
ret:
8:26
